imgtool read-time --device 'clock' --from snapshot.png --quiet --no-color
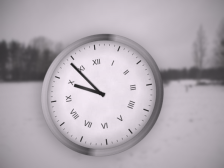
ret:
9:54
